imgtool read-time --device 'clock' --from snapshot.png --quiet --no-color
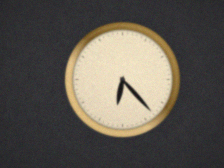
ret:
6:23
